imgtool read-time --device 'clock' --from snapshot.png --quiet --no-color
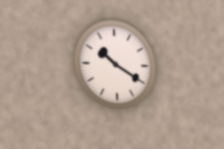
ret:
10:20
